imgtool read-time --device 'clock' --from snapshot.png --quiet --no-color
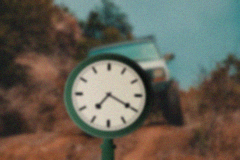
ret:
7:20
